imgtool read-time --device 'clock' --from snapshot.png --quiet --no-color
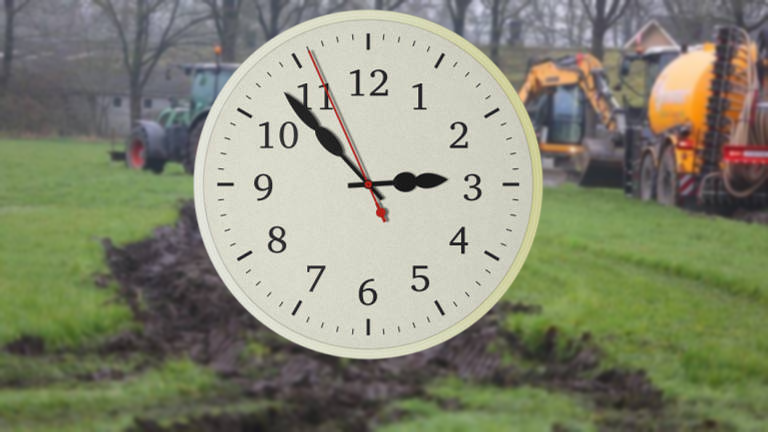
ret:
2:52:56
